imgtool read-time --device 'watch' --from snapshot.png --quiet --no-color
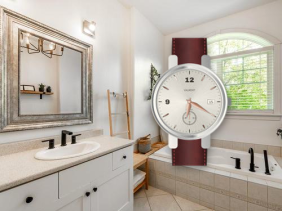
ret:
6:20
